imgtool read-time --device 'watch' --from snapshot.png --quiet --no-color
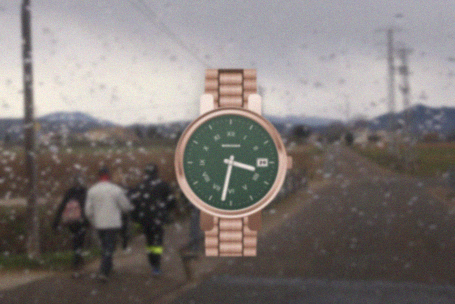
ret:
3:32
